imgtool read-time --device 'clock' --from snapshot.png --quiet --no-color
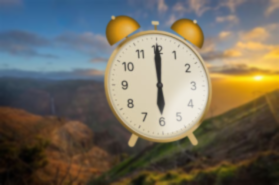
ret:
6:00
